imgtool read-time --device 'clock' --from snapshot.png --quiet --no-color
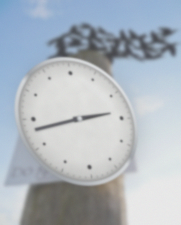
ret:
2:43
